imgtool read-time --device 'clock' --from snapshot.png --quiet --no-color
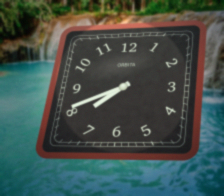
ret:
7:41
